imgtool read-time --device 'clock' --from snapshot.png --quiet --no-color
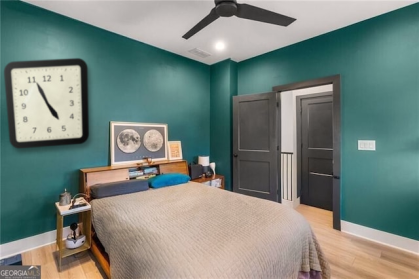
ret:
4:56
